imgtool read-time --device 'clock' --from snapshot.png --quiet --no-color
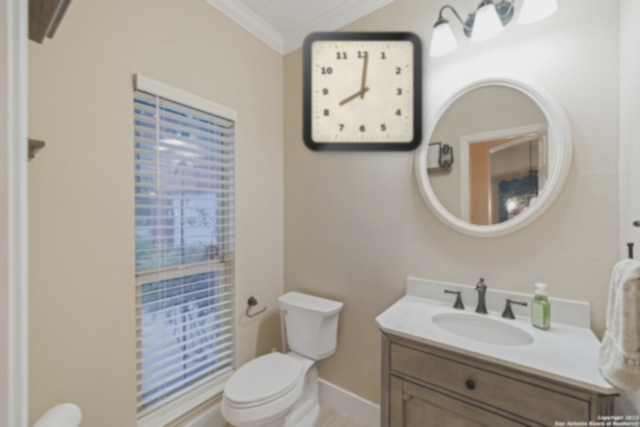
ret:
8:01
